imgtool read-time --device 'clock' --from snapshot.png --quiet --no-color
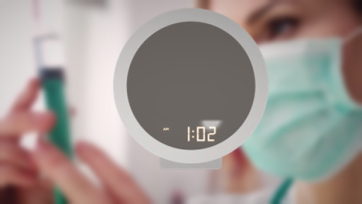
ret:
1:02
